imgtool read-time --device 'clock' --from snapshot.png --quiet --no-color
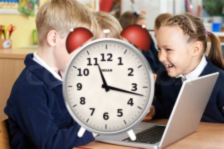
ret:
11:17
